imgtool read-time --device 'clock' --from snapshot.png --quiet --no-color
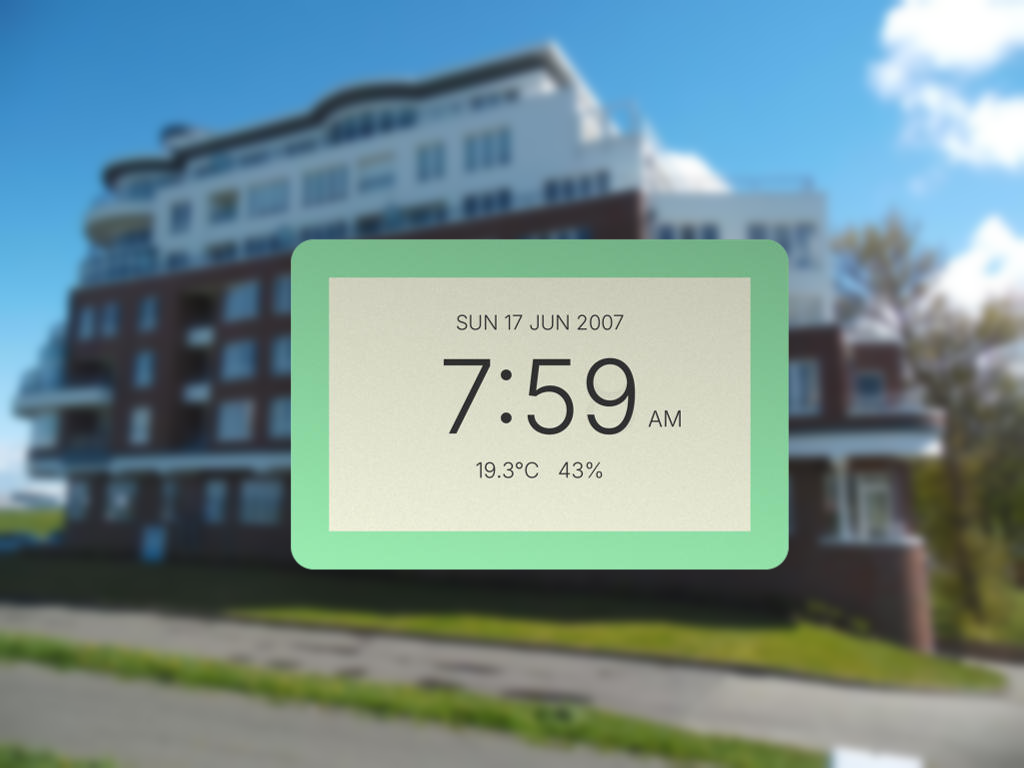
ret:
7:59
